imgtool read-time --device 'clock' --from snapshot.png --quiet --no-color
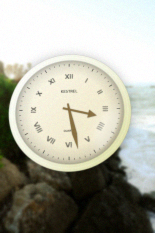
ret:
3:28
